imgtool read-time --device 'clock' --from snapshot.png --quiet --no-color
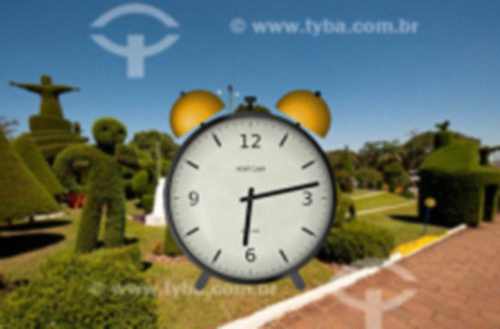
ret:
6:13
